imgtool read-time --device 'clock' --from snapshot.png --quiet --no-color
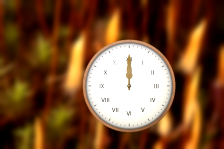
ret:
12:00
